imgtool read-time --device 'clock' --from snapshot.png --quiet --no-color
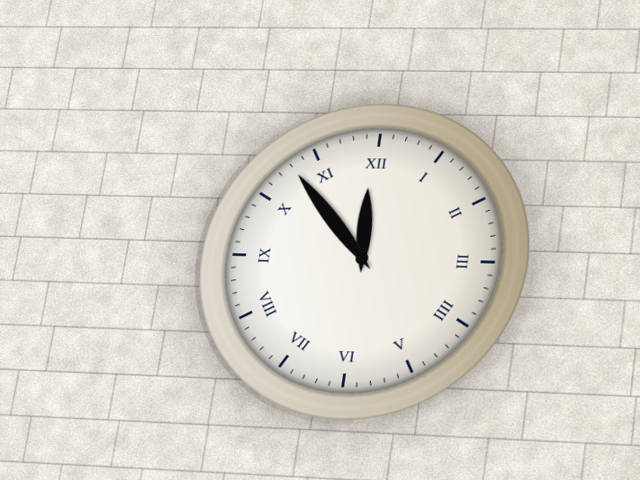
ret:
11:53
